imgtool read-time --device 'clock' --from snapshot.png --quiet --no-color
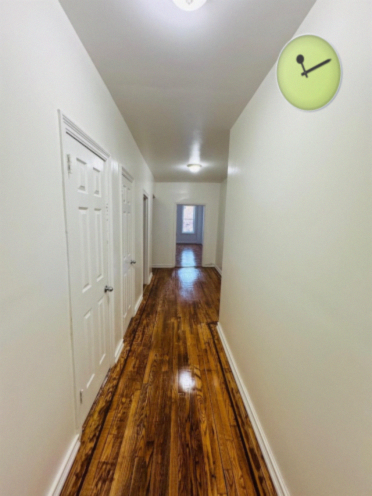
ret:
11:11
